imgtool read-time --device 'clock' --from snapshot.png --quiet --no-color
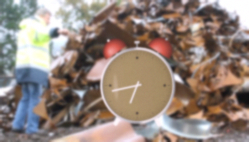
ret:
6:43
